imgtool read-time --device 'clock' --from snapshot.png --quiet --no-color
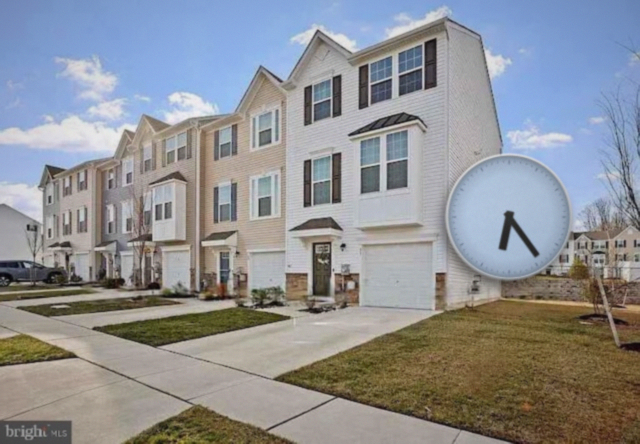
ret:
6:24
